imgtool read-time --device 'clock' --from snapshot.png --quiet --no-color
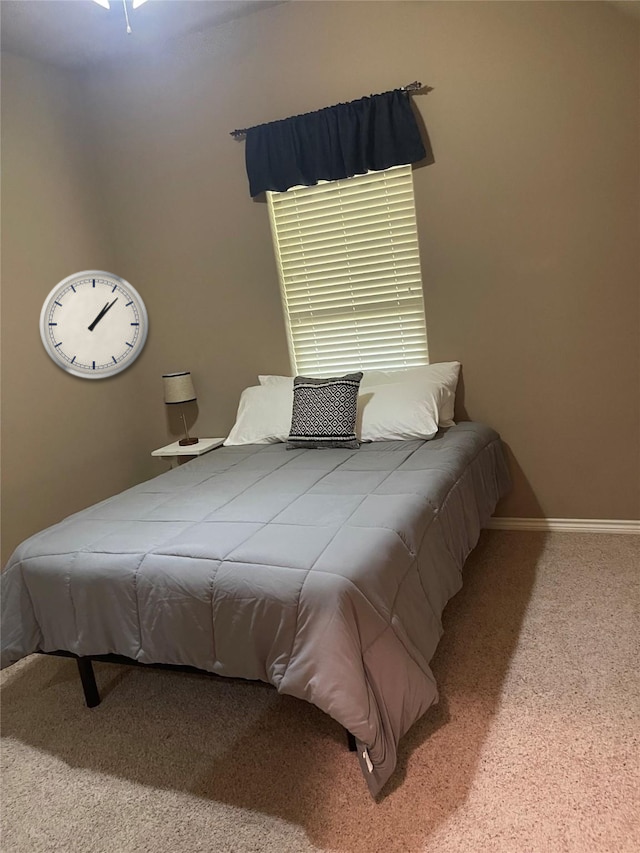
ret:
1:07
